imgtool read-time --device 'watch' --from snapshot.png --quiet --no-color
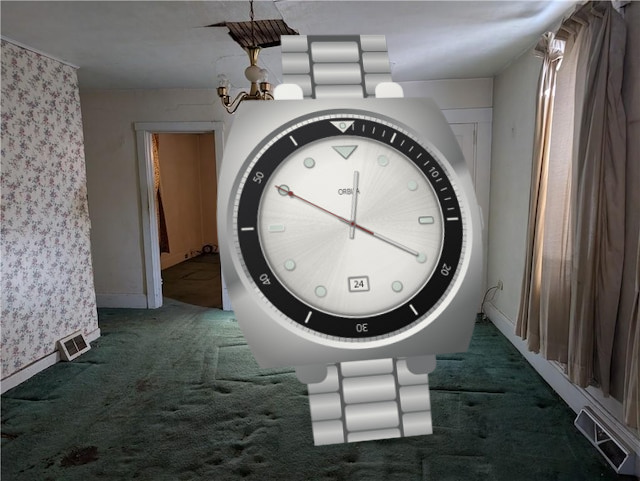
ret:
12:19:50
